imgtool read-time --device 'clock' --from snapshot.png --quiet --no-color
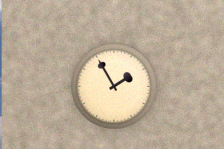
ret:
1:55
